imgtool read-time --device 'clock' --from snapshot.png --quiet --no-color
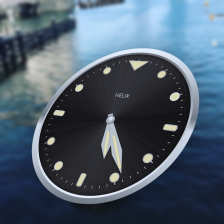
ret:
5:24
